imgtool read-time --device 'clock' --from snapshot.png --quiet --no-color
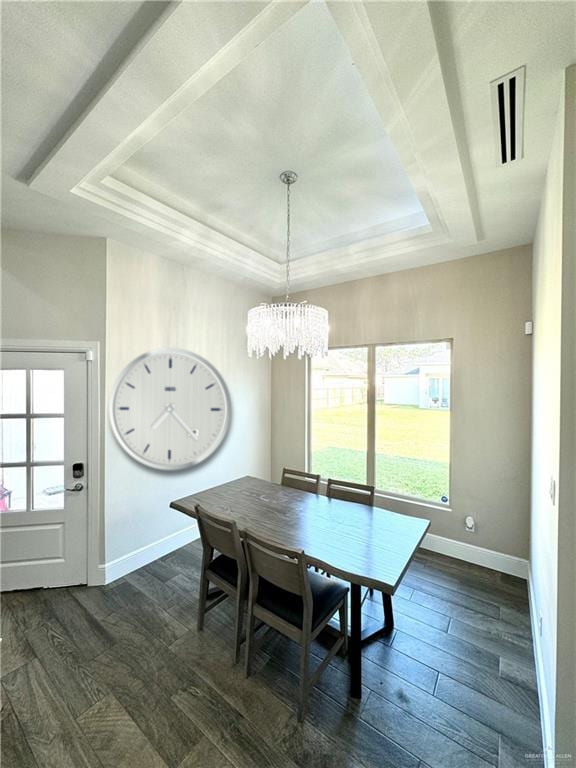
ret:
7:23
